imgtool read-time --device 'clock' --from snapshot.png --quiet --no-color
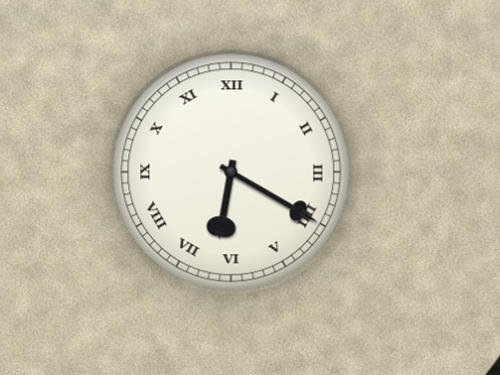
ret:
6:20
